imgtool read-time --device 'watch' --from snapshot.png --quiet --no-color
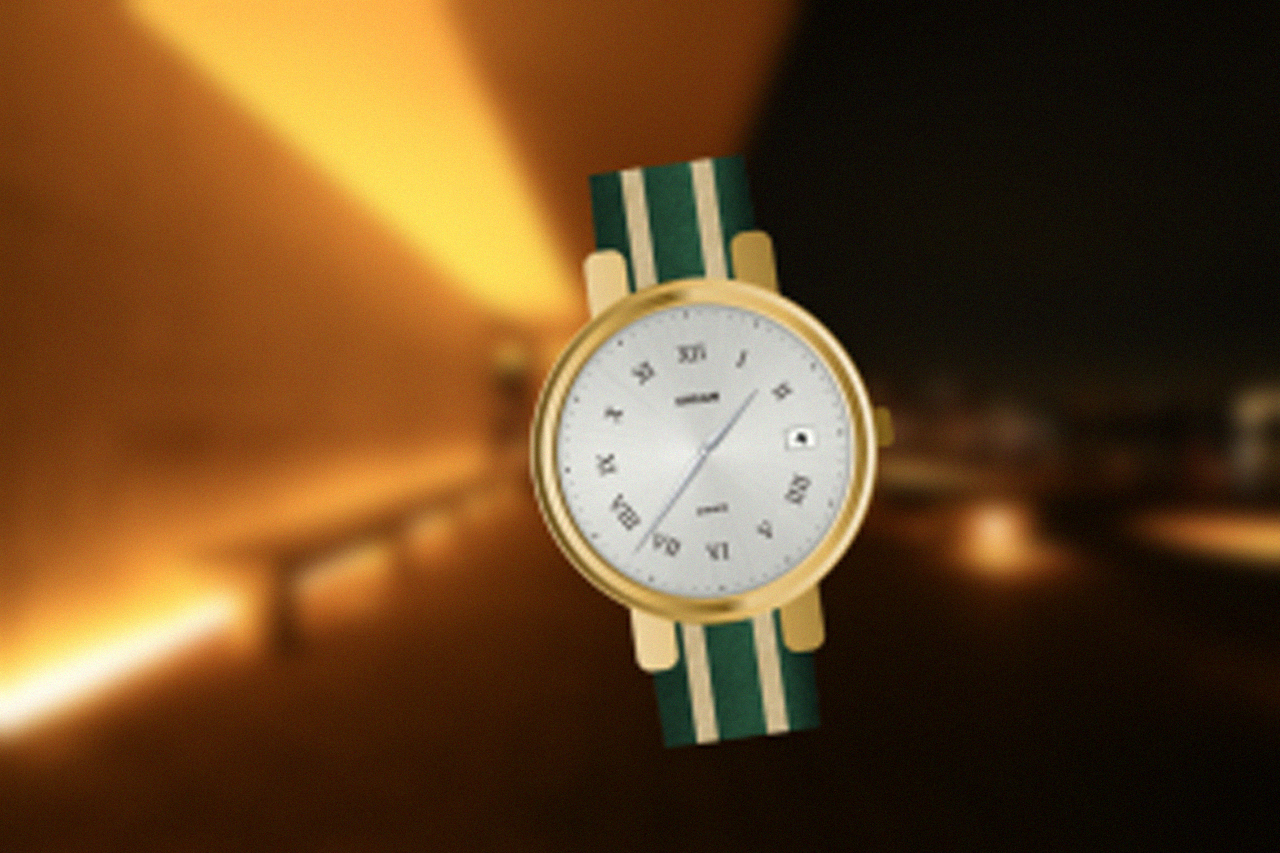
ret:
1:37
